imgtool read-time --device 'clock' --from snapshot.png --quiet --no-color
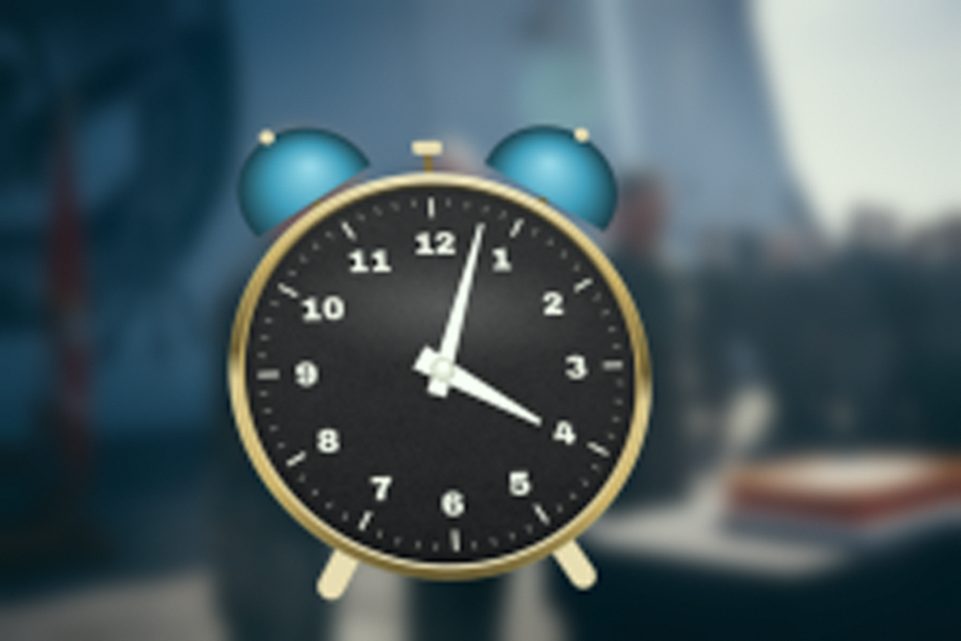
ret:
4:03
